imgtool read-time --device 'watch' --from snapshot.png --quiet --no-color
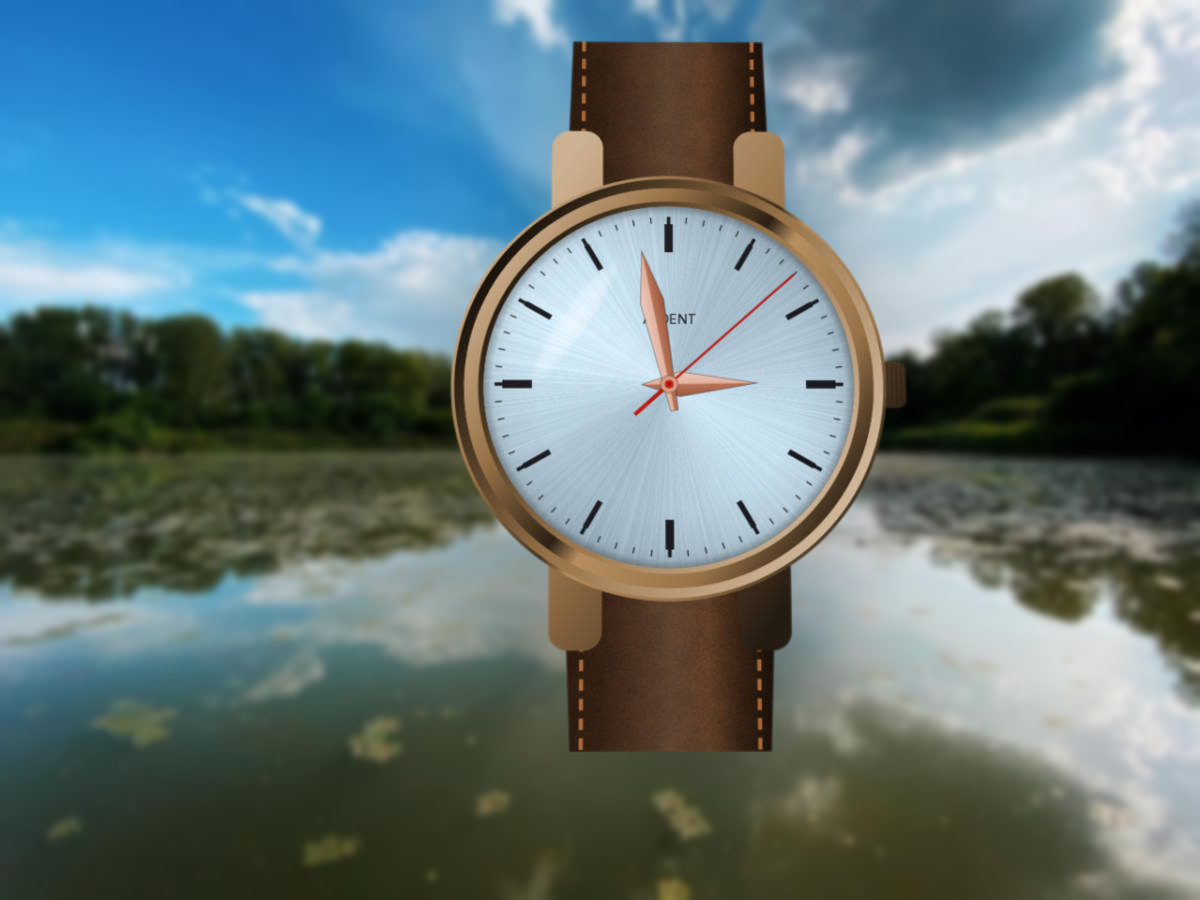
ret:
2:58:08
